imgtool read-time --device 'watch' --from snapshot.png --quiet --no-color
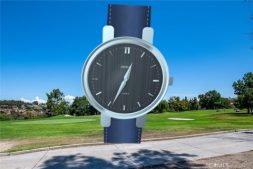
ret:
12:34
